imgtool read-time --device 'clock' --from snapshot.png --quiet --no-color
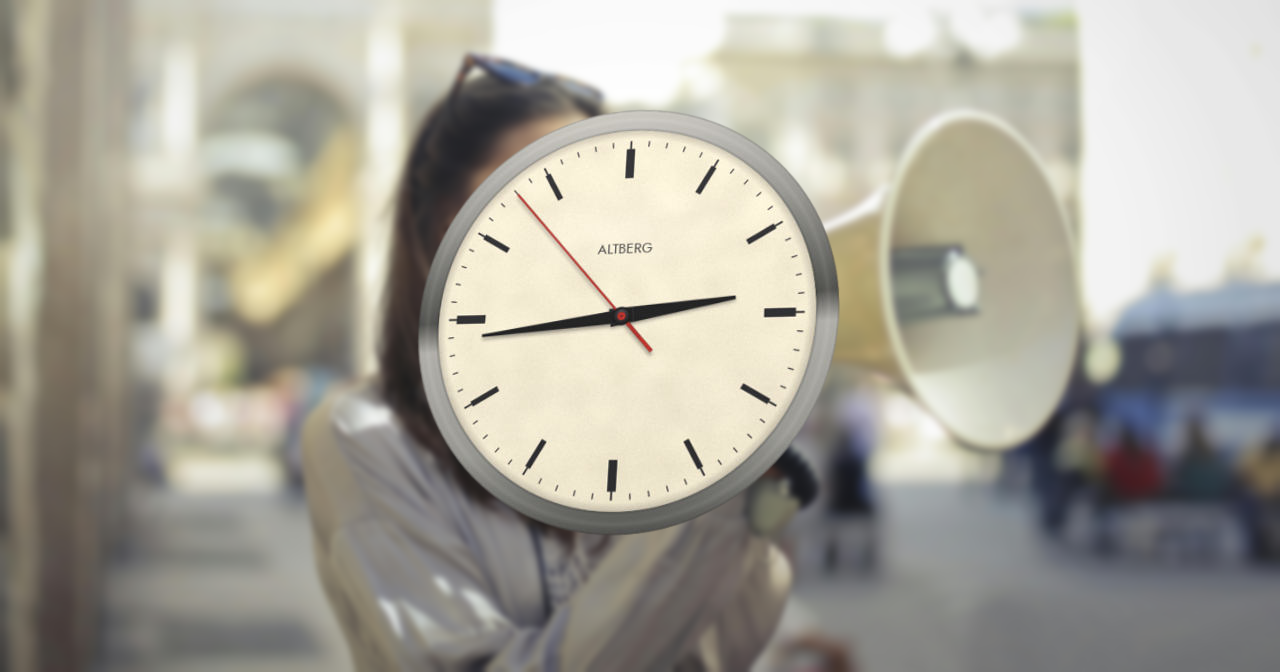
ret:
2:43:53
